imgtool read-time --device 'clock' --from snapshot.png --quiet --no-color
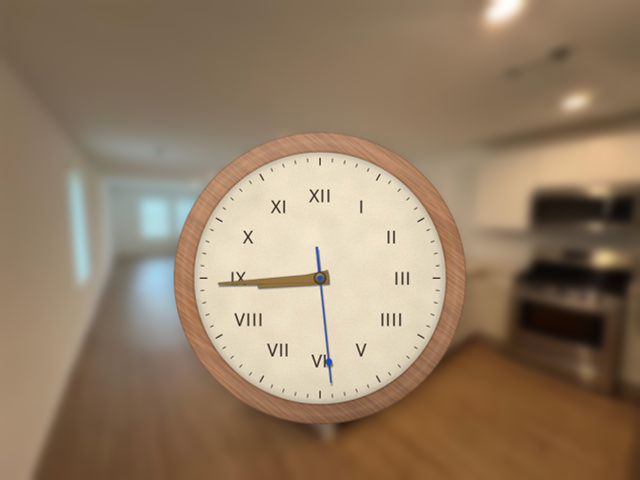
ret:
8:44:29
